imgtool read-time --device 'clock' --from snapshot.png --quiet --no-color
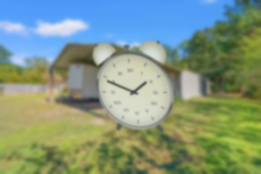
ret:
1:49
